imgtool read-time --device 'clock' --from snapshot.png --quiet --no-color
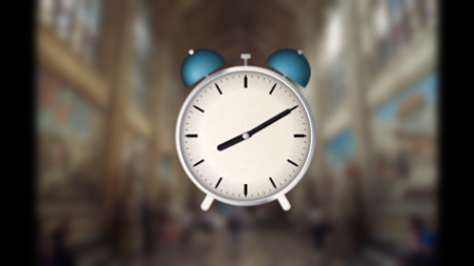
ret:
8:10
